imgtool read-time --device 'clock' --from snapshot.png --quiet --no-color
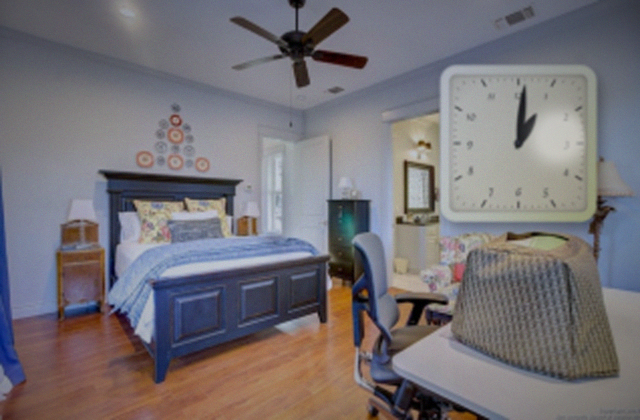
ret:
1:01
